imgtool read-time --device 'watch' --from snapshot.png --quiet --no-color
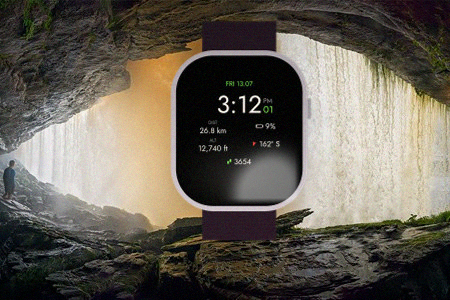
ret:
3:12:01
